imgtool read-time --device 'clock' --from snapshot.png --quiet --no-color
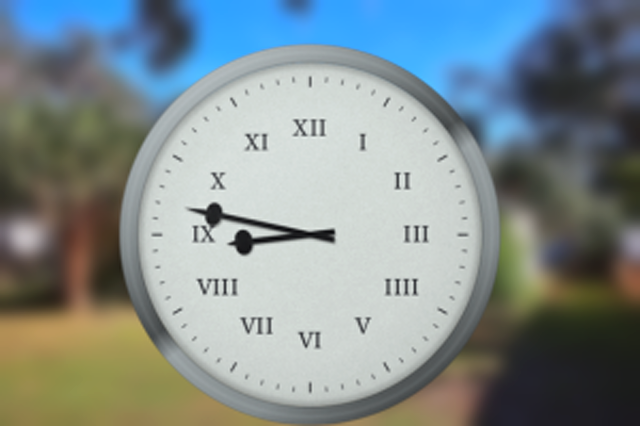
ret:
8:47
